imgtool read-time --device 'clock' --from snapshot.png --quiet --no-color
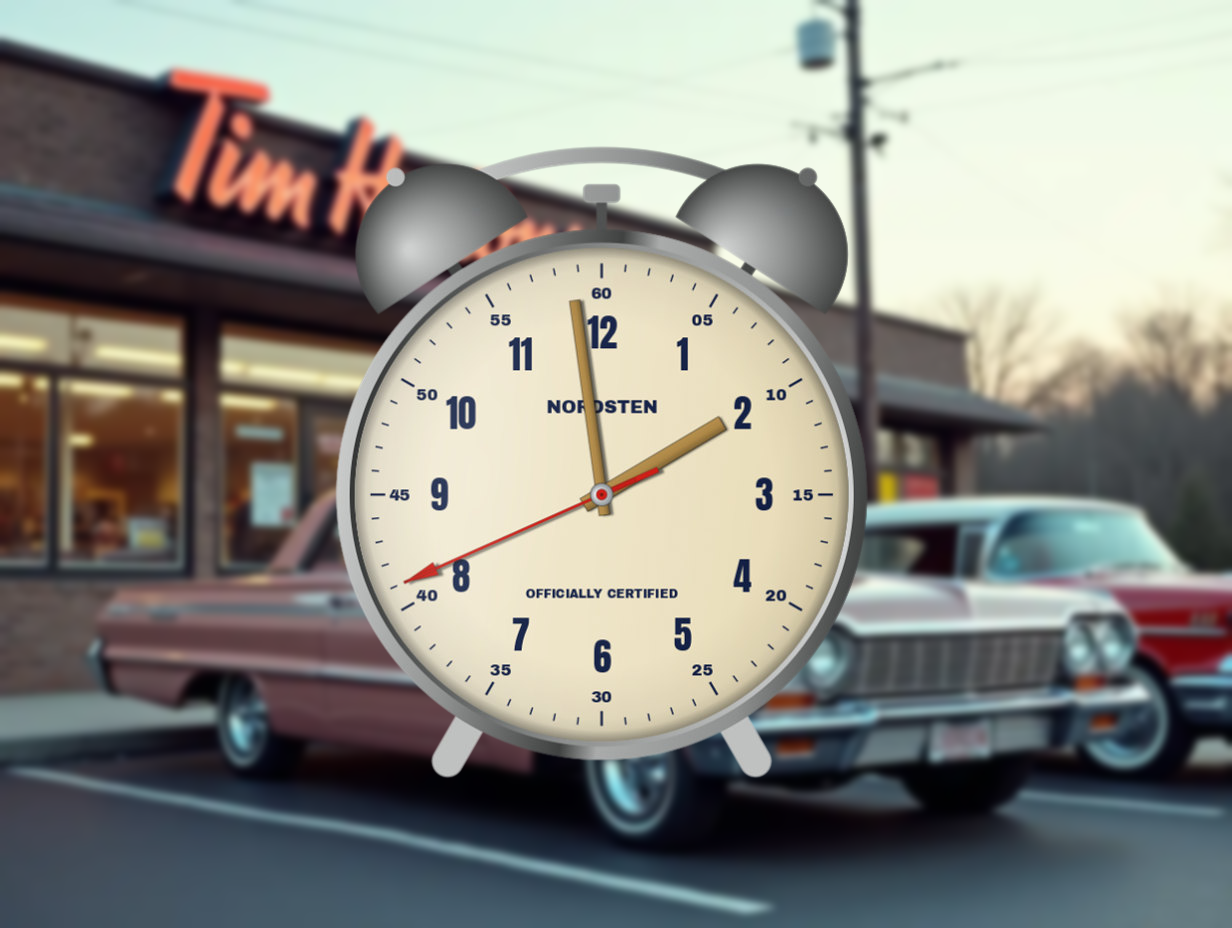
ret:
1:58:41
